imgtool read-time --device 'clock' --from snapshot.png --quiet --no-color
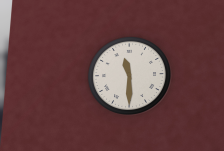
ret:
11:30
